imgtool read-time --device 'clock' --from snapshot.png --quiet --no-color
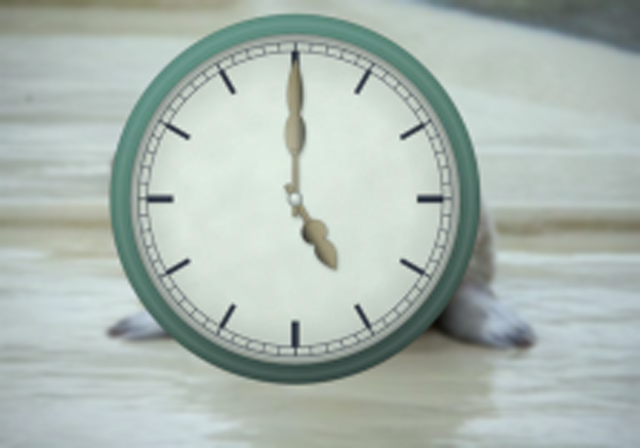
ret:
5:00
